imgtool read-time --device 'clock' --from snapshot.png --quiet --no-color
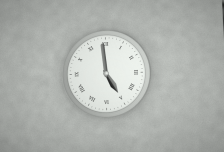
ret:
4:59
